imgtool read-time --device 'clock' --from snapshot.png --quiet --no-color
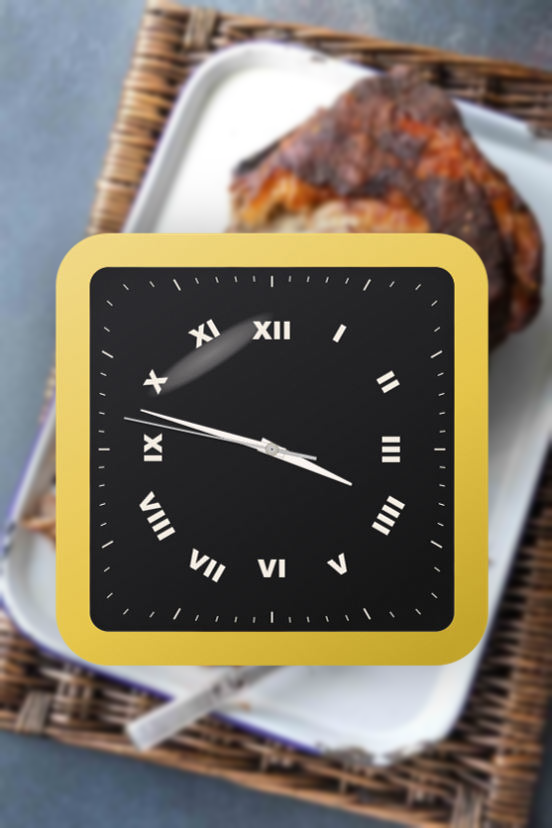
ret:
3:47:47
